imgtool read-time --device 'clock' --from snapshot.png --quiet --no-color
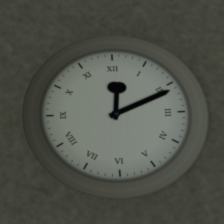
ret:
12:11
